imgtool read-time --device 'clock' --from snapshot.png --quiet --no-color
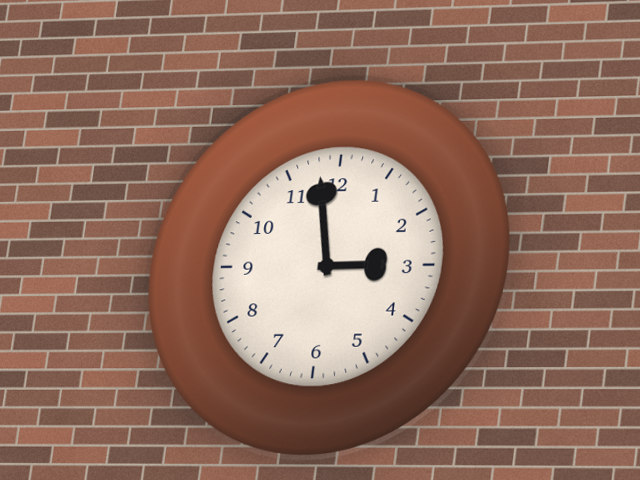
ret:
2:58
